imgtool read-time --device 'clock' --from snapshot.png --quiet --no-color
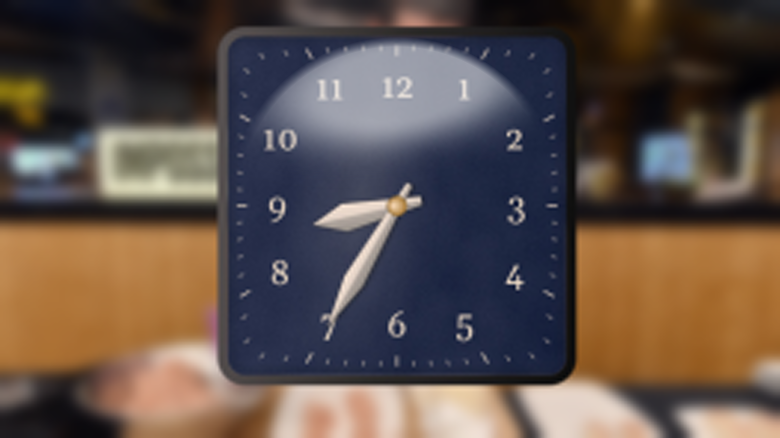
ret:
8:35
